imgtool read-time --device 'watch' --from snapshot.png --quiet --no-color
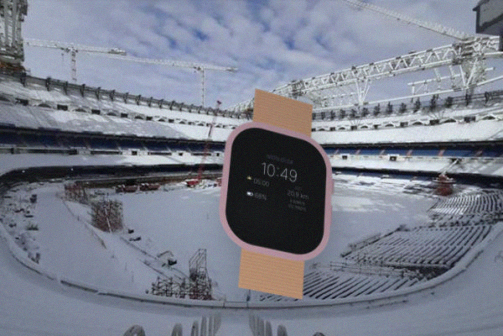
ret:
10:49
